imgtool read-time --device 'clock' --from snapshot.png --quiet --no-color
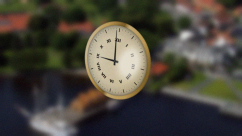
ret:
8:59
